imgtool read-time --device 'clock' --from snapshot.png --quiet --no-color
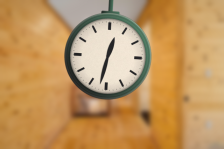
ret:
12:32
